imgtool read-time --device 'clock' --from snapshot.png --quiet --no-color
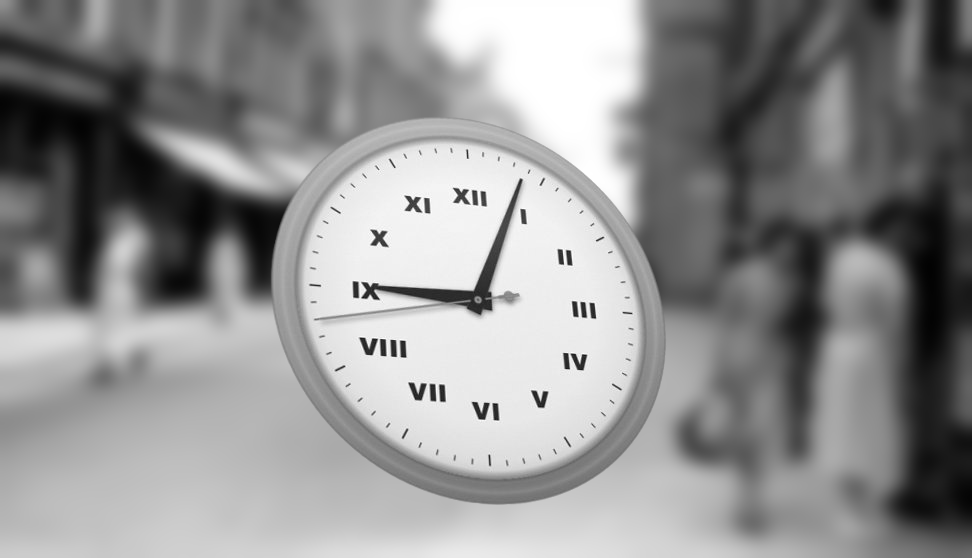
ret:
9:03:43
